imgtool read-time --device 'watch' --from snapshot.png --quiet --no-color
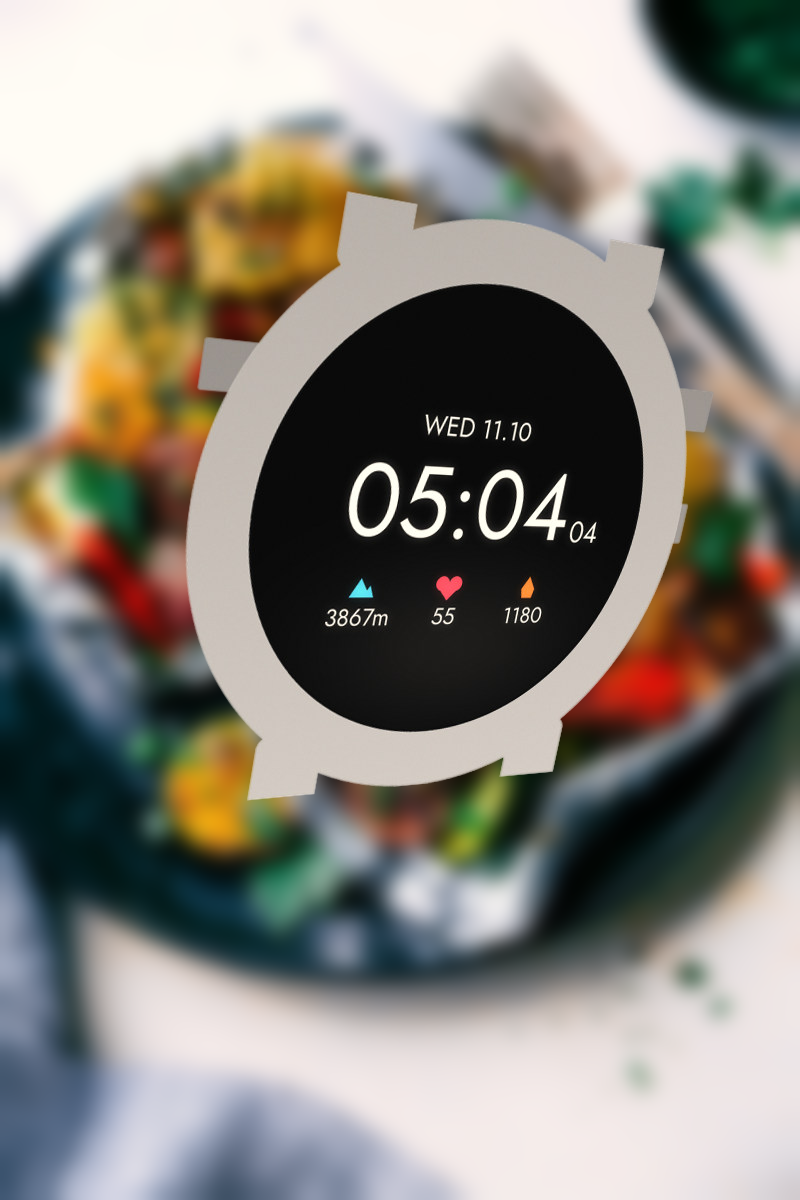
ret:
5:04:04
